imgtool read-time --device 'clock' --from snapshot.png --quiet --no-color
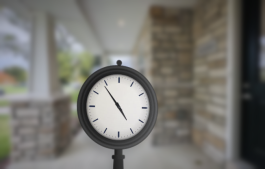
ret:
4:54
